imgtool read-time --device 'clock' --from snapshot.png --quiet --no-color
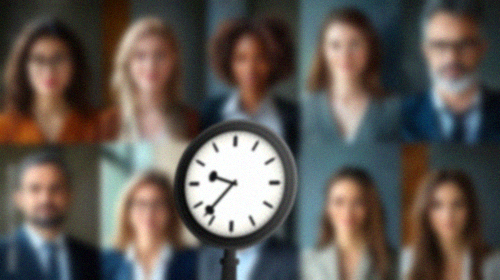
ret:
9:37
